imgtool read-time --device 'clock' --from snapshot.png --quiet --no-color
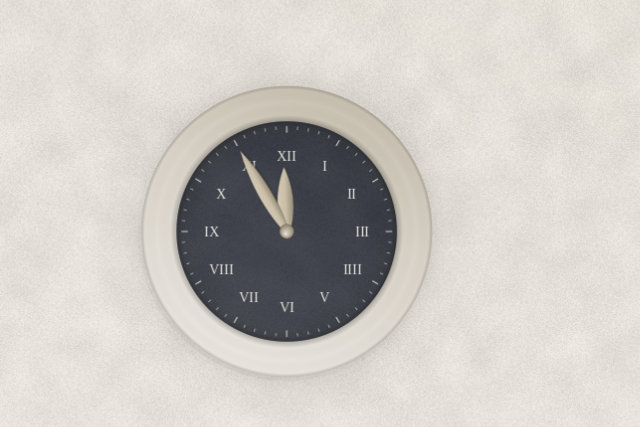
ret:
11:55
